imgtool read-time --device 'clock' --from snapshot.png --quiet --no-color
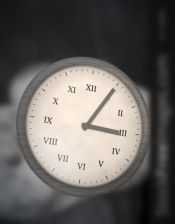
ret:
3:05
